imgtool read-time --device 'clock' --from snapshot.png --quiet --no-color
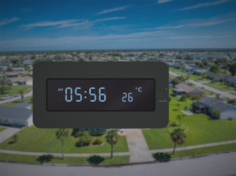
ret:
5:56
